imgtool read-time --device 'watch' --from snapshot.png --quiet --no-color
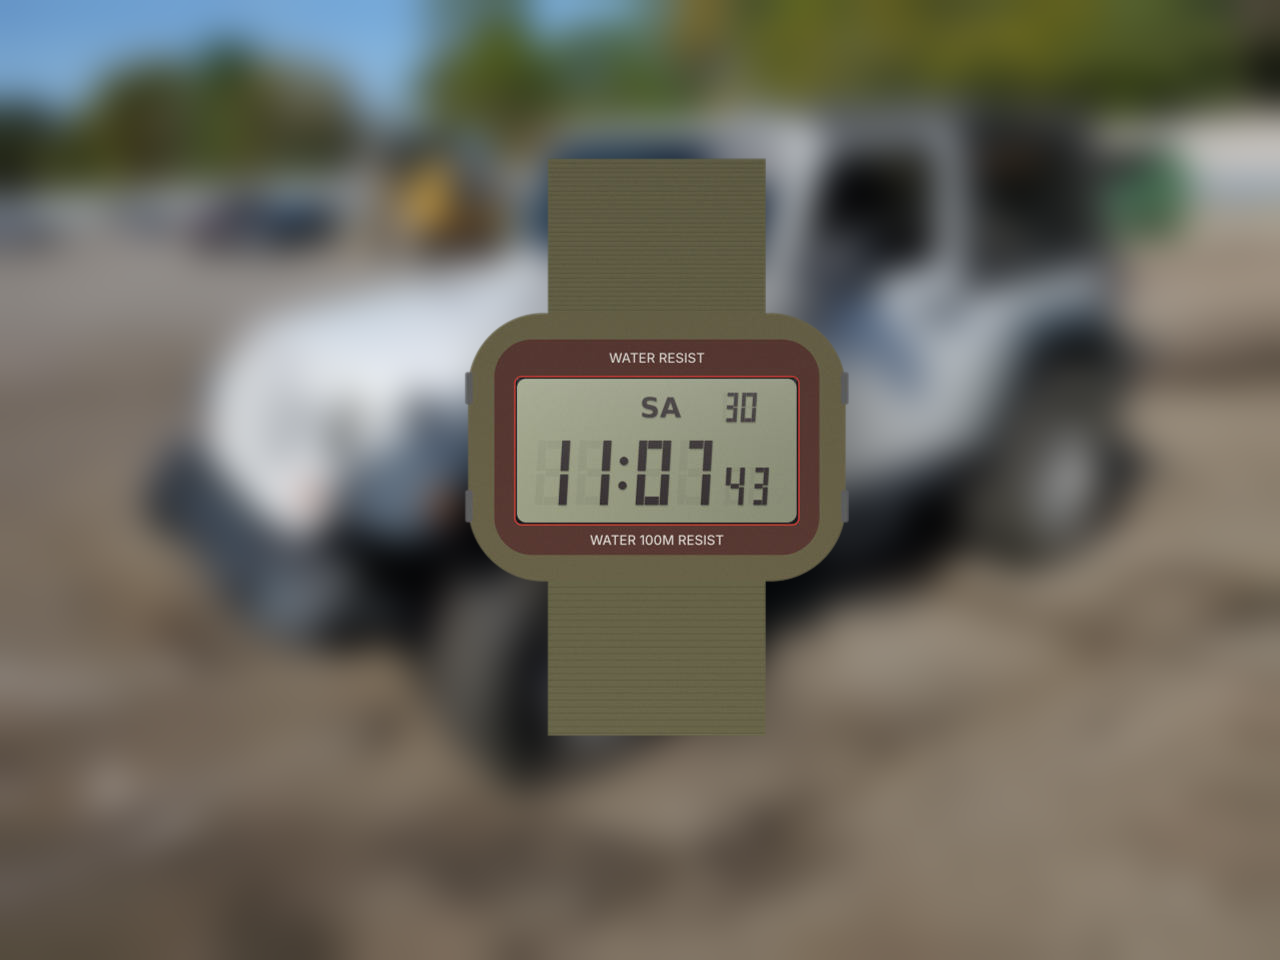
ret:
11:07:43
